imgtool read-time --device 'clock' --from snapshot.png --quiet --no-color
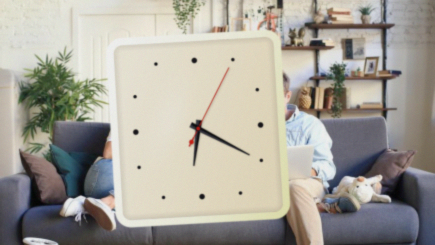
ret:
6:20:05
